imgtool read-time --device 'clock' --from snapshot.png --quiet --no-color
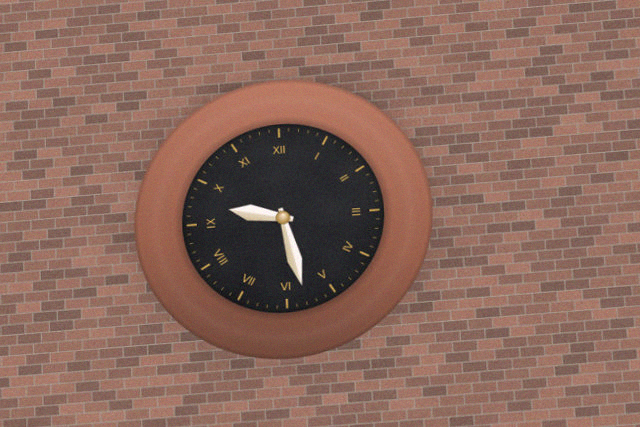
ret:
9:28
